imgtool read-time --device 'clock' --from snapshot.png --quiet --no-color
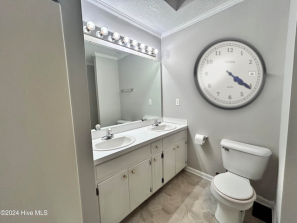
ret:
4:21
